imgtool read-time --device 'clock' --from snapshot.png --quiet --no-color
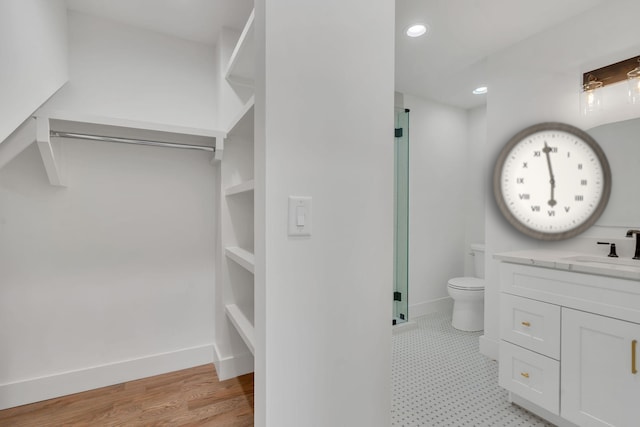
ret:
5:58
